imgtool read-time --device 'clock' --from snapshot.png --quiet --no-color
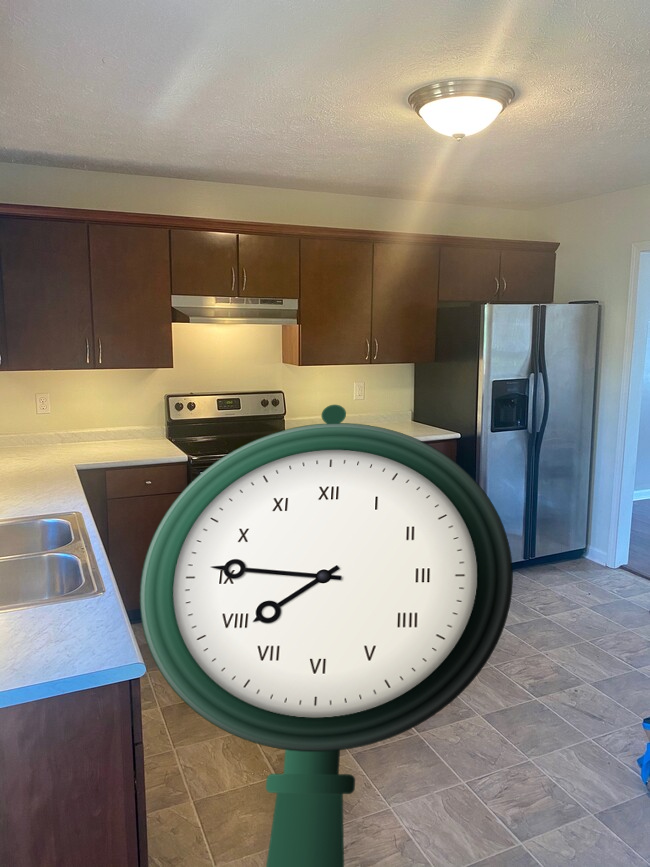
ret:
7:46
